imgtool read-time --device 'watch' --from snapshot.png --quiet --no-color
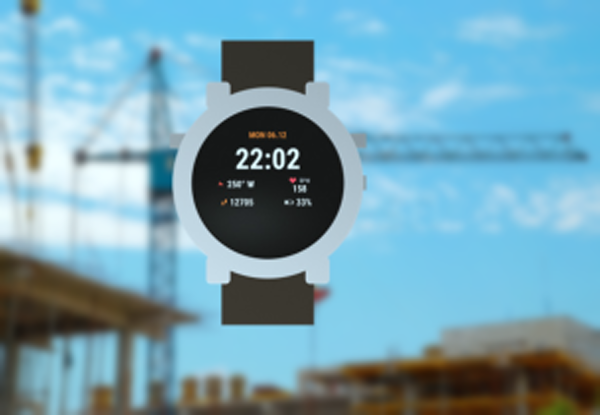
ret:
22:02
